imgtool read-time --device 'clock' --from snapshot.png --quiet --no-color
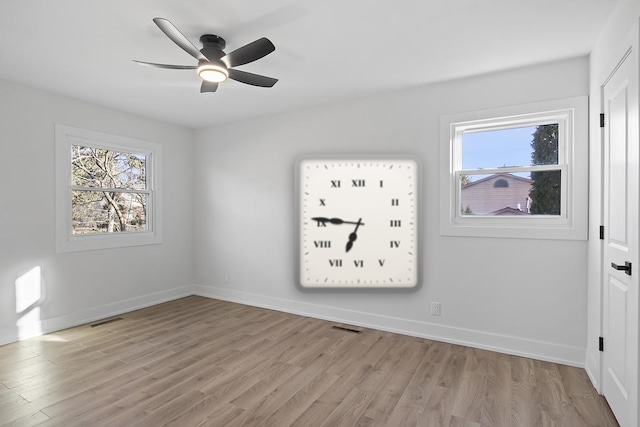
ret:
6:46
